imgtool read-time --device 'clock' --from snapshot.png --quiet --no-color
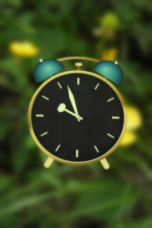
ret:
9:57
